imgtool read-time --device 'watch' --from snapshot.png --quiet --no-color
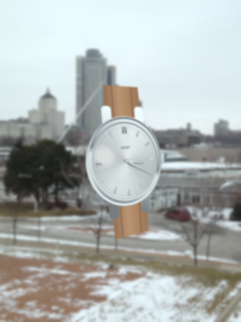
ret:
3:20
